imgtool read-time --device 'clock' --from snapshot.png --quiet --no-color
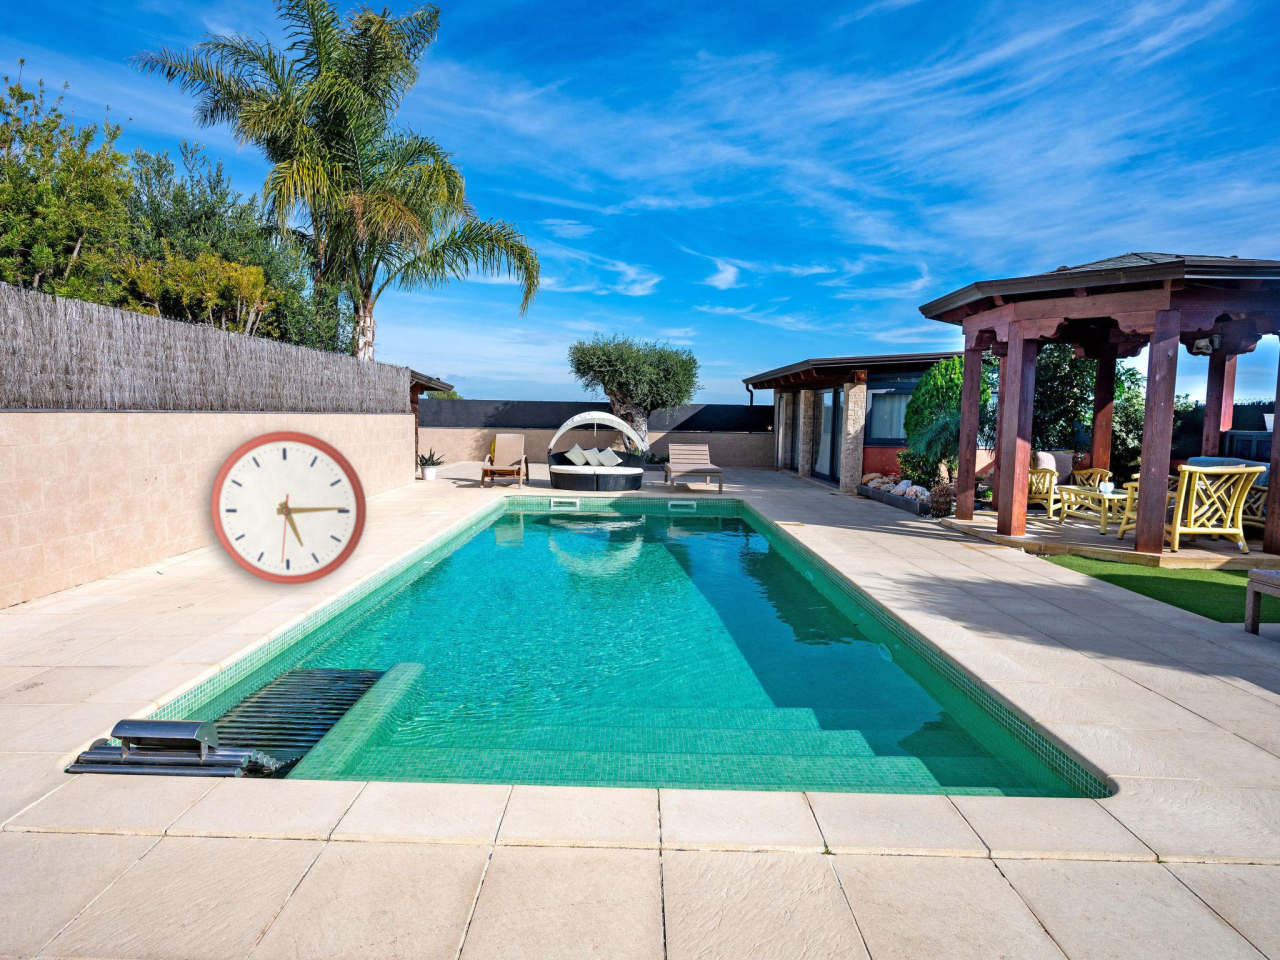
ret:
5:14:31
